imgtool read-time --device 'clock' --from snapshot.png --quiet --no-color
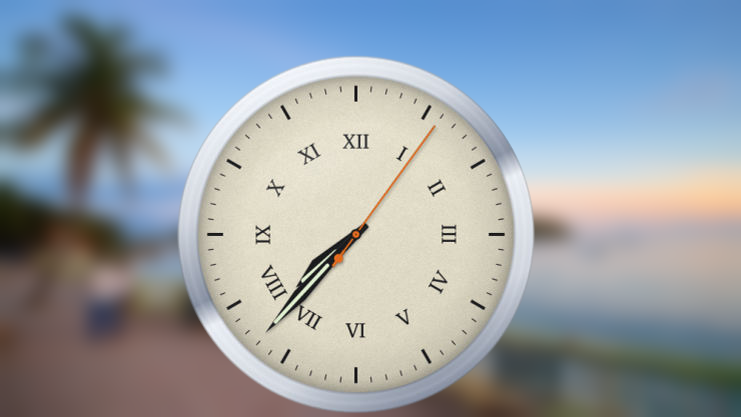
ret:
7:37:06
